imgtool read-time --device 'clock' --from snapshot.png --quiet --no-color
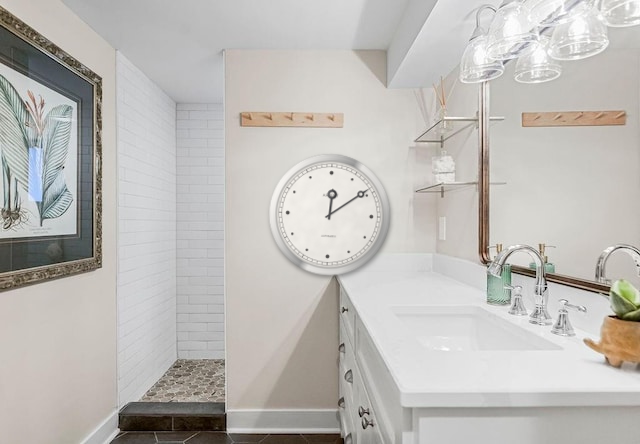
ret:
12:09
